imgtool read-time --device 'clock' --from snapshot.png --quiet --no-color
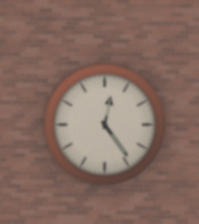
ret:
12:24
